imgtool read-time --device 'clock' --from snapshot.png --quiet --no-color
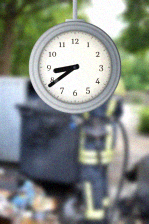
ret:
8:39
